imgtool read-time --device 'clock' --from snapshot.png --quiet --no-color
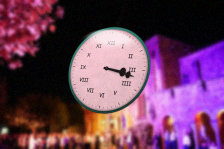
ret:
3:17
